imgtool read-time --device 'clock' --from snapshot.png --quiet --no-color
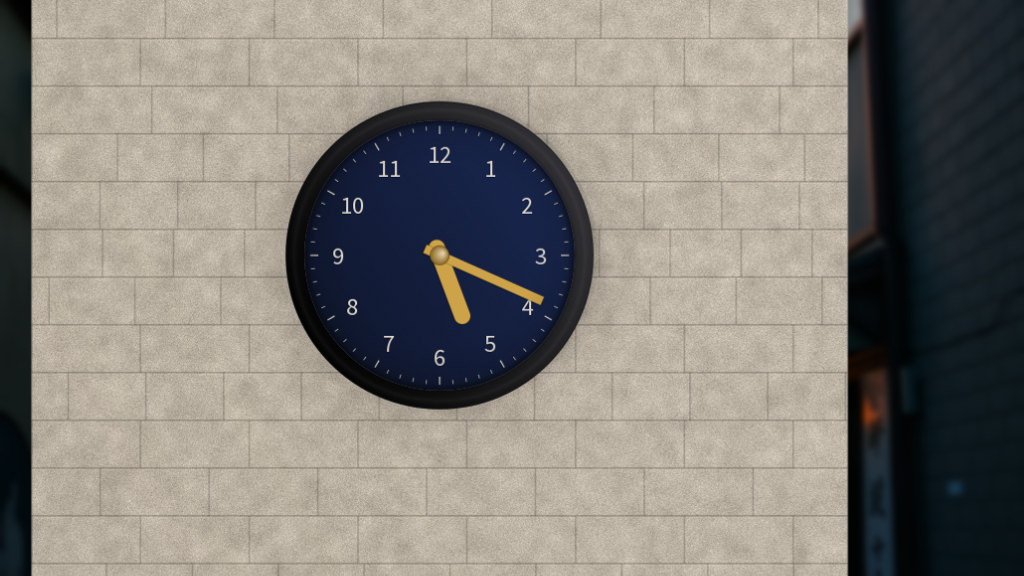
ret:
5:19
